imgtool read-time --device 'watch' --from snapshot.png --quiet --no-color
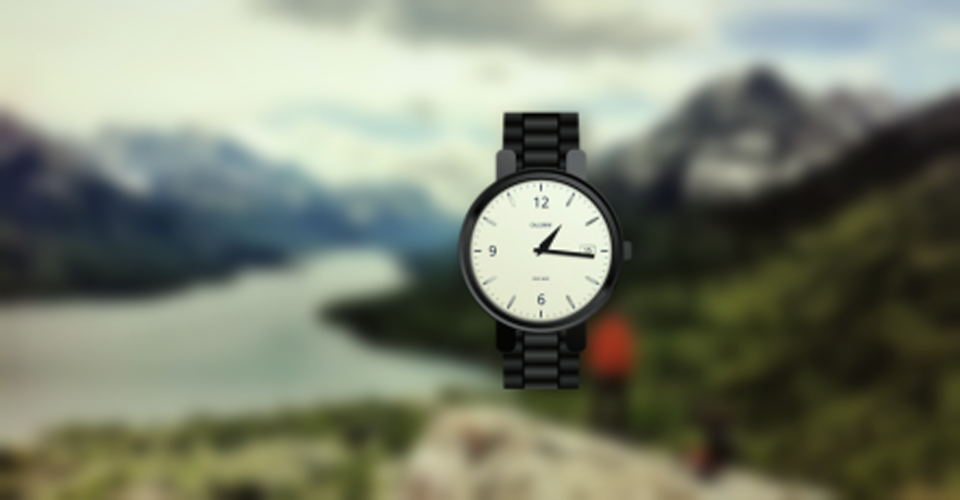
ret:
1:16
